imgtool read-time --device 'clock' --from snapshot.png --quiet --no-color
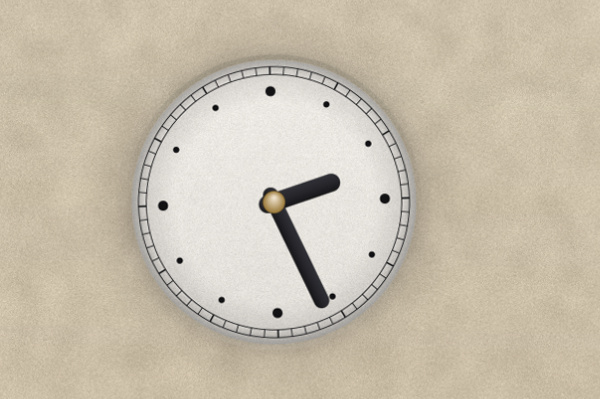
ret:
2:26
